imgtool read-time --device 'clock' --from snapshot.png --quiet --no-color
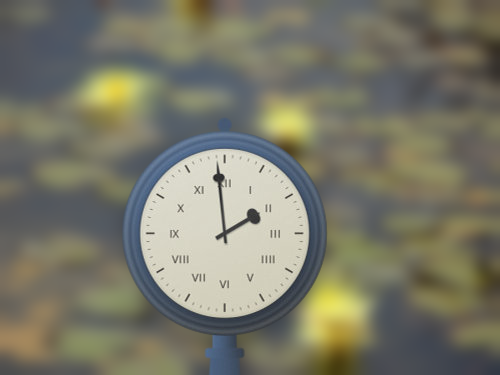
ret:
1:59
